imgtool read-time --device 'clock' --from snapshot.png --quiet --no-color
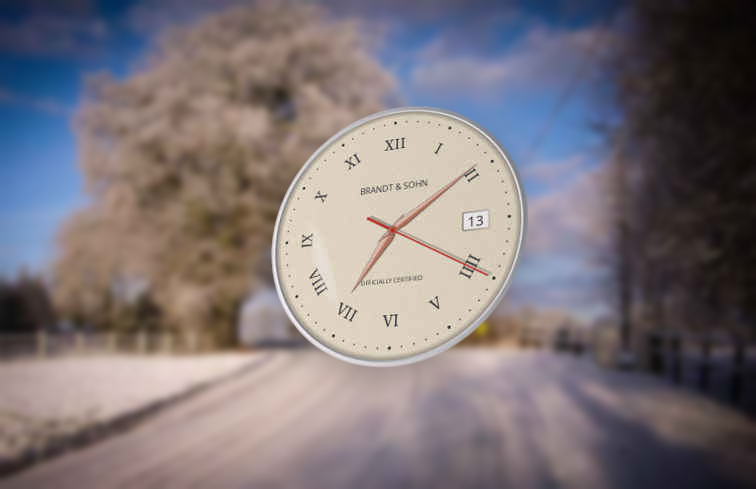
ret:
7:09:20
